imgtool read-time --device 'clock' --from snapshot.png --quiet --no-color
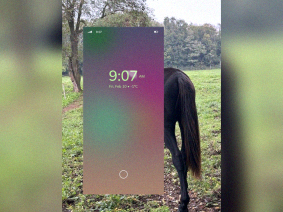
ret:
9:07
